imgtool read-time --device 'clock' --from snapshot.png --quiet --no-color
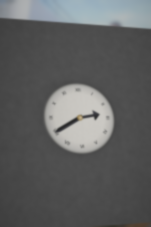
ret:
2:40
